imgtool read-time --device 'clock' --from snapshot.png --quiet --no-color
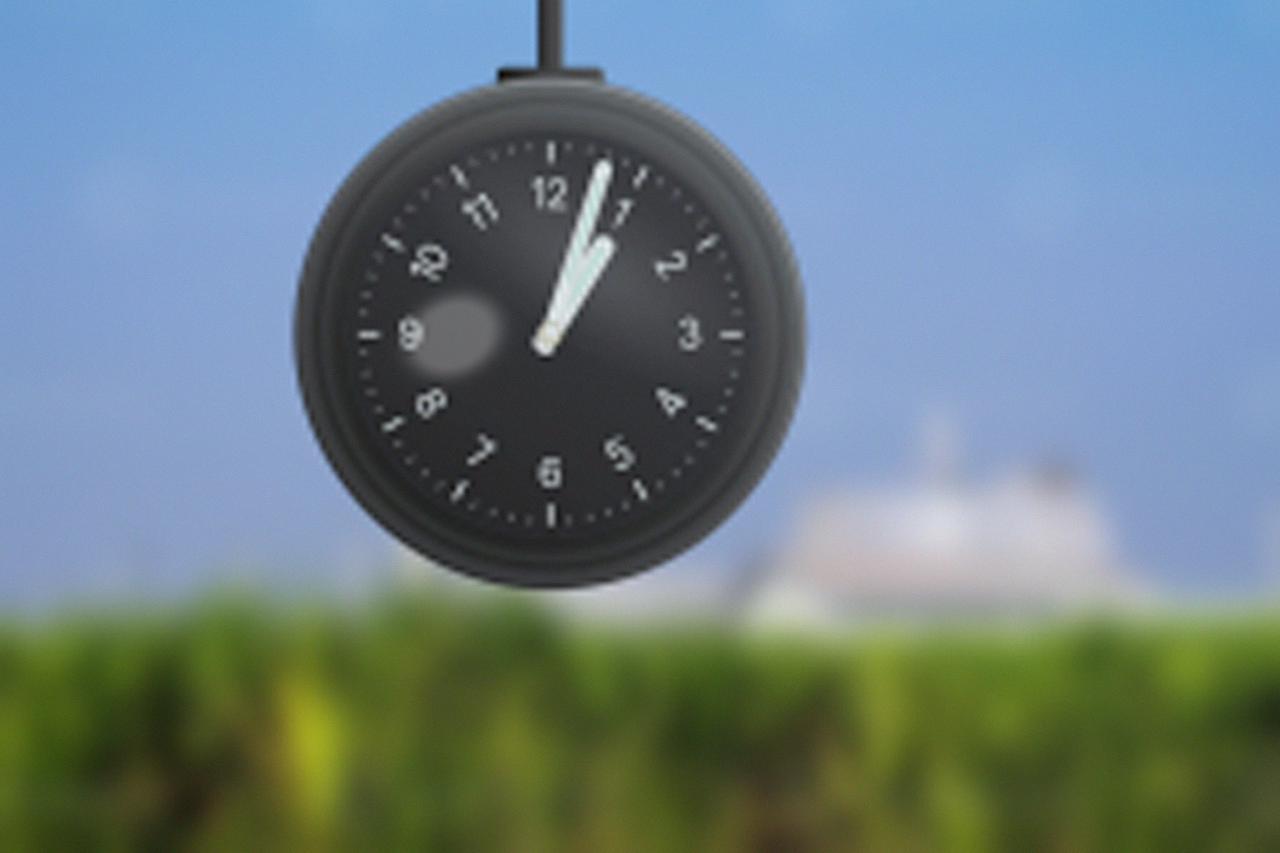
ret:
1:03
